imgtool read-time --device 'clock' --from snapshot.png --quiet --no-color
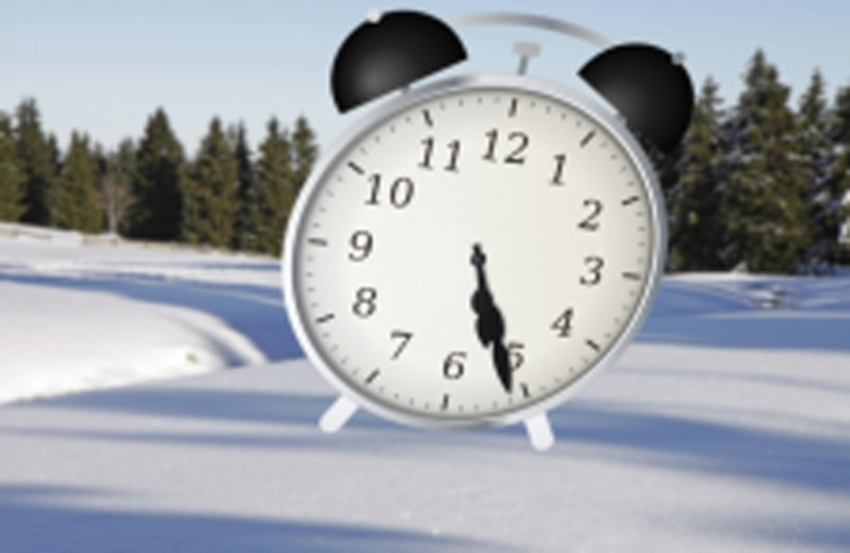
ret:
5:26
